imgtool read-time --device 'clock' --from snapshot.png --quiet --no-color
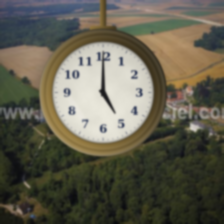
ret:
5:00
